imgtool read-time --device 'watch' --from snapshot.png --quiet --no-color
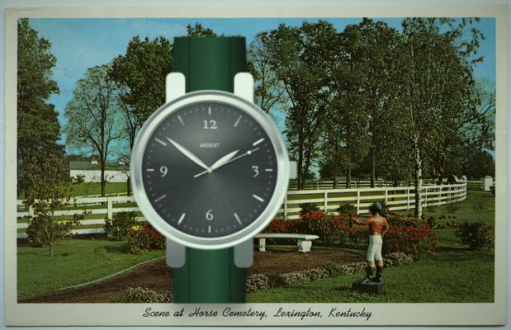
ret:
1:51:11
